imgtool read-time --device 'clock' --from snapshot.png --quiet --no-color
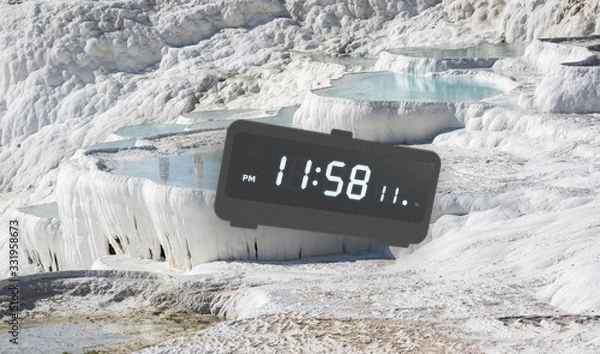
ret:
11:58:11
